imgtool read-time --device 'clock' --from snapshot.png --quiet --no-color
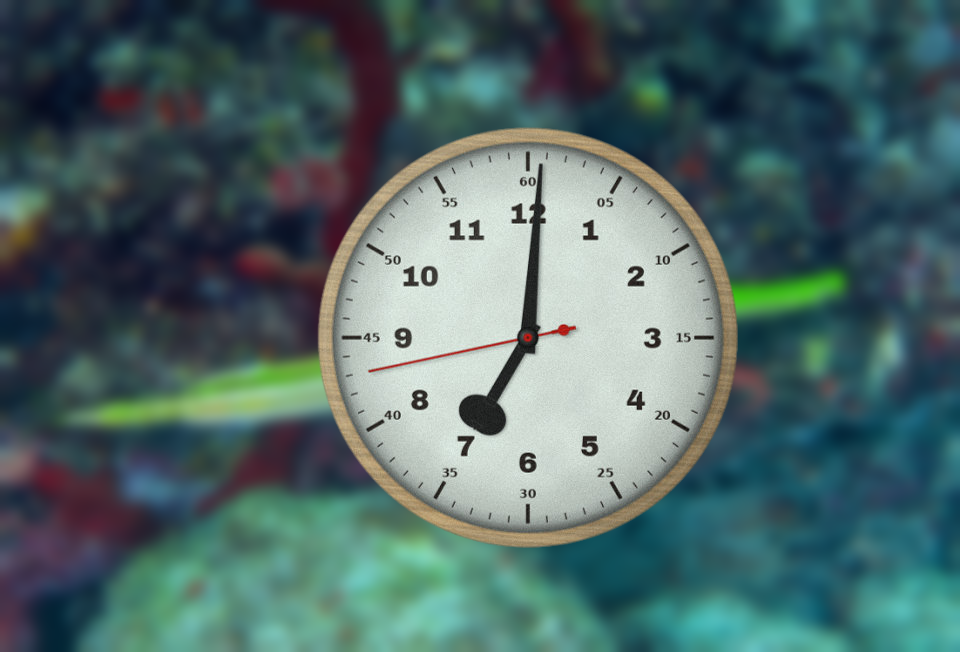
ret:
7:00:43
